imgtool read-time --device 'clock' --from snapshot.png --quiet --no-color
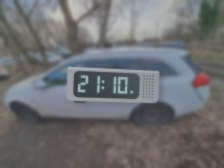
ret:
21:10
